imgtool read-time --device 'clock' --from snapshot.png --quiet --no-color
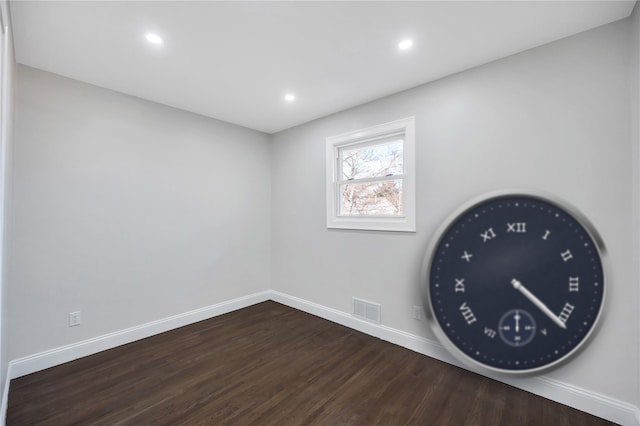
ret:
4:22
